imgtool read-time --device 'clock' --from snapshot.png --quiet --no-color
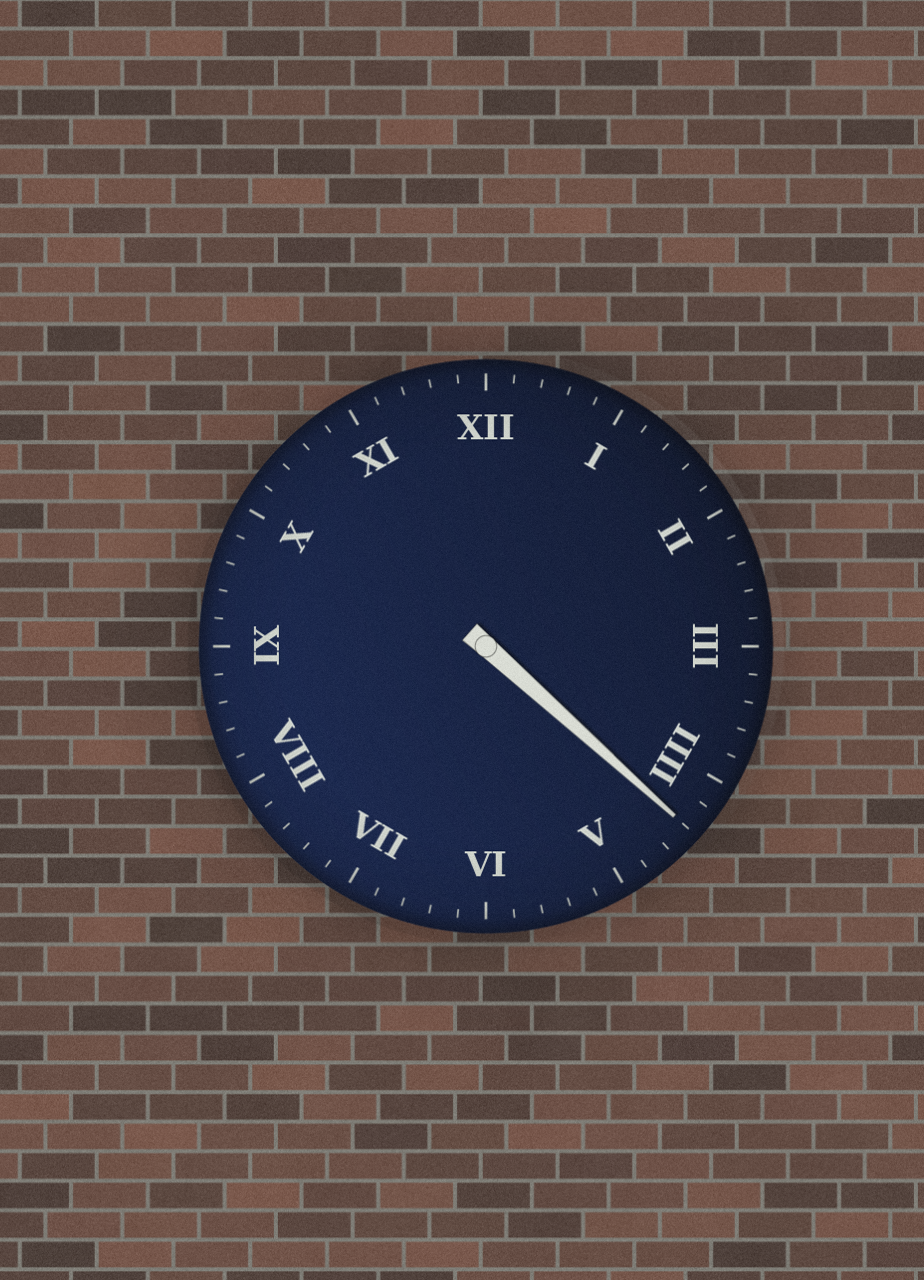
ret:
4:22
